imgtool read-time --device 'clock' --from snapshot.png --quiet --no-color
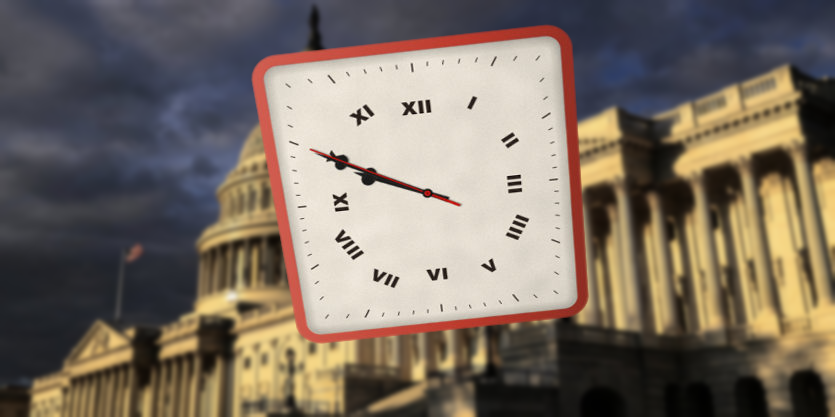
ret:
9:49:50
